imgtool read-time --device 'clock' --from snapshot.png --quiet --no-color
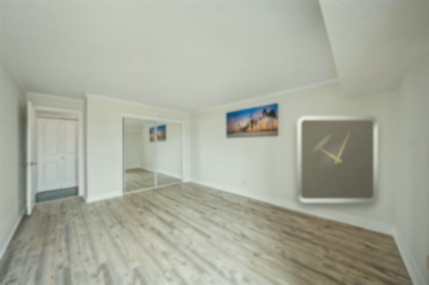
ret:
10:04
